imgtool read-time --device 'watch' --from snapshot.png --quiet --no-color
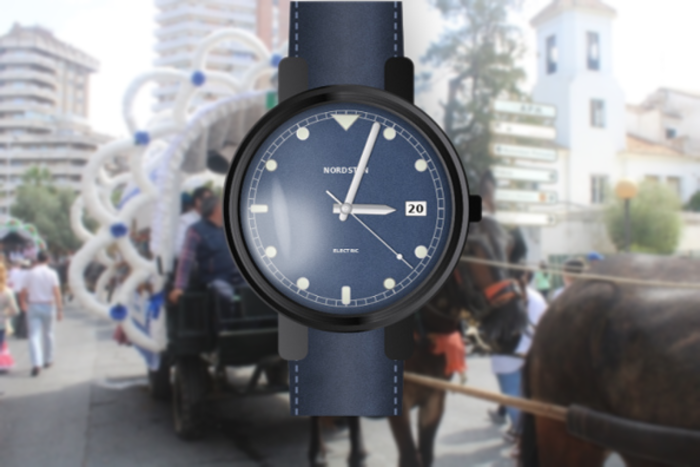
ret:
3:03:22
